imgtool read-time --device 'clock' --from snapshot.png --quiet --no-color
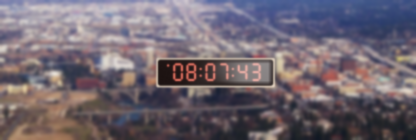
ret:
8:07:43
